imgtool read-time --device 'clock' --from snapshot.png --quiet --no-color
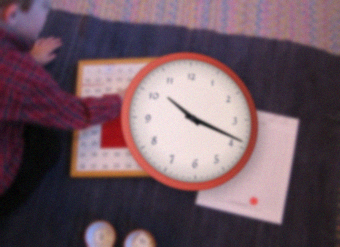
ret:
10:19
